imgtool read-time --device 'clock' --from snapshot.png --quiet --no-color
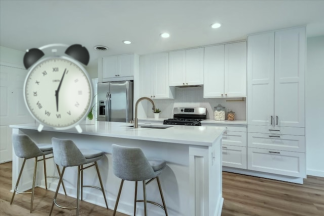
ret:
6:04
